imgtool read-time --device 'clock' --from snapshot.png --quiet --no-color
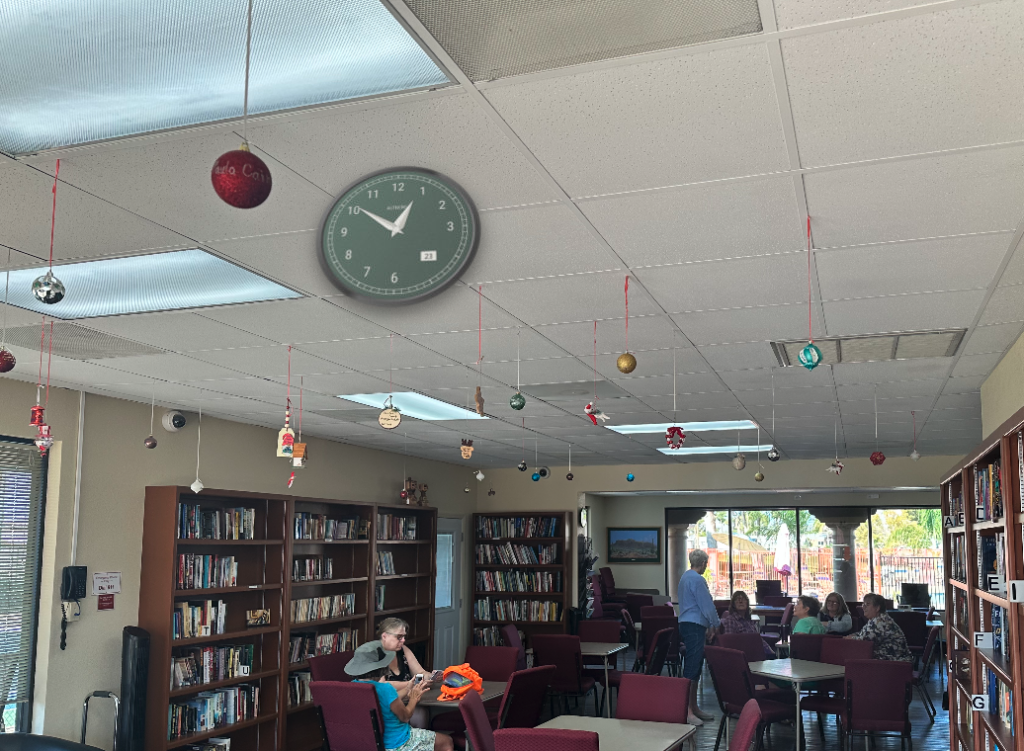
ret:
12:51
